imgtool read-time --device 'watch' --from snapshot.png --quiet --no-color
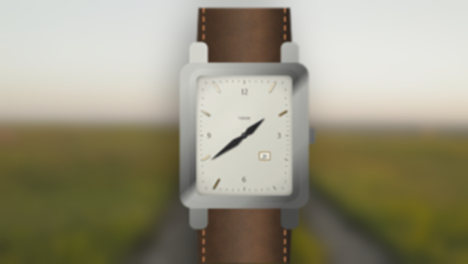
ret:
1:39
